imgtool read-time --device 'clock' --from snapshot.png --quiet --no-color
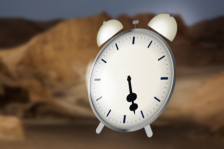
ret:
5:27
